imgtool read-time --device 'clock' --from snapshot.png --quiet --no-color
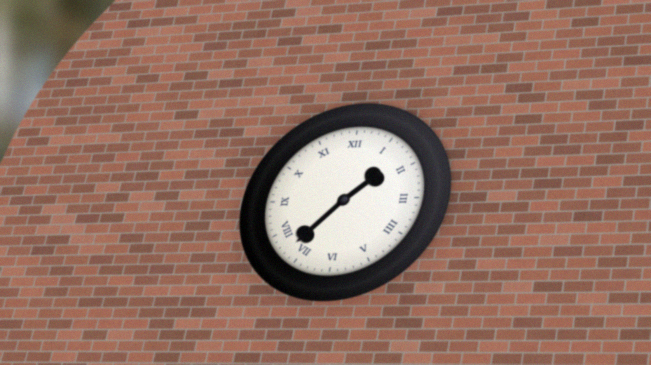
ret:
1:37
